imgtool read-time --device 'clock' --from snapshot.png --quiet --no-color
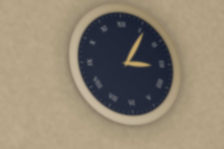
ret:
3:06
